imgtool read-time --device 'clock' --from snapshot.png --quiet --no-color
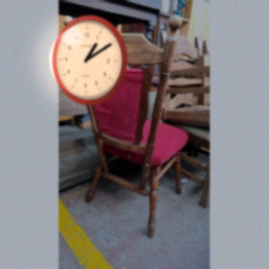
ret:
1:10
